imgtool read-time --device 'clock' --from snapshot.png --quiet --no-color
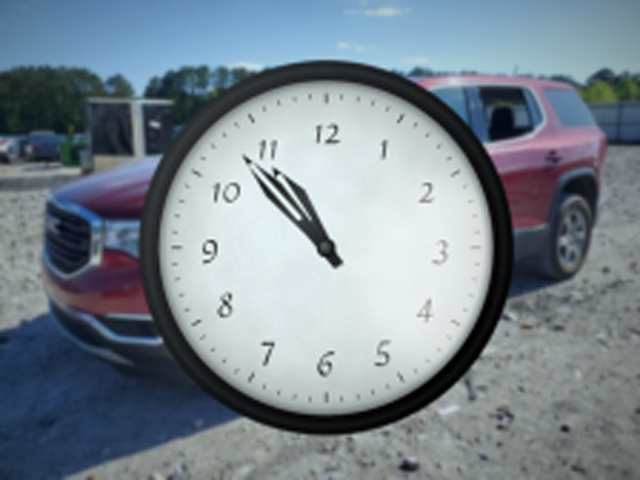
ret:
10:53
